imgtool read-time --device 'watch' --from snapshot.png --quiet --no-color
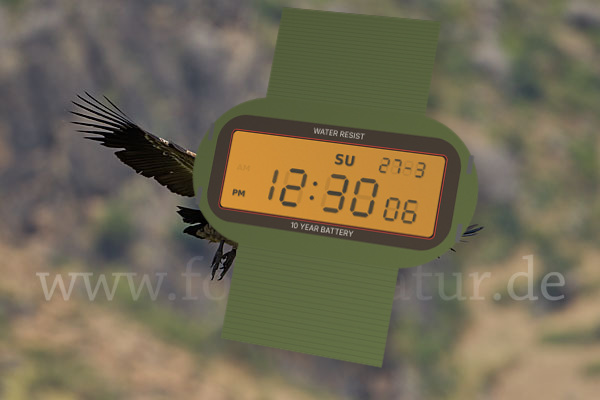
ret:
12:30:06
